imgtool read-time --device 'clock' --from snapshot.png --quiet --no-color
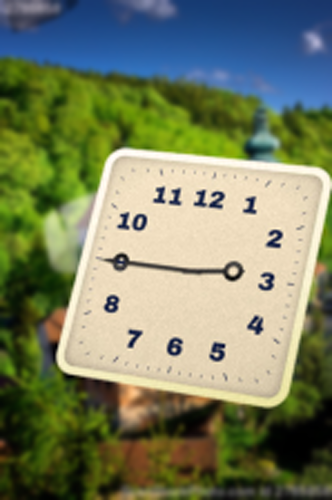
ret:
2:45
